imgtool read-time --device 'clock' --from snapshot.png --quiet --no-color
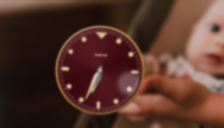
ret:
6:34
